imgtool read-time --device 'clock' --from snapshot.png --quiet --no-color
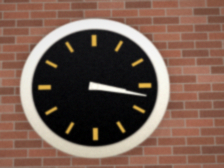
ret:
3:17
